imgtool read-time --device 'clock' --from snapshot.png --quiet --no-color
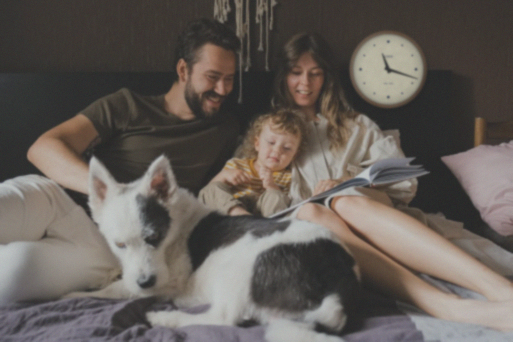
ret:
11:18
